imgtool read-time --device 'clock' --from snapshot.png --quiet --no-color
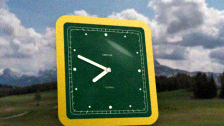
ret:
7:49
